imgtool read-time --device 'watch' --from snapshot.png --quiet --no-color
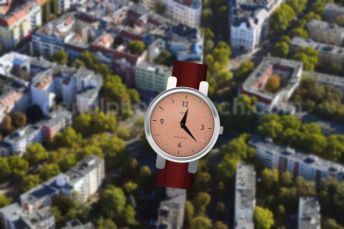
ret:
12:22
